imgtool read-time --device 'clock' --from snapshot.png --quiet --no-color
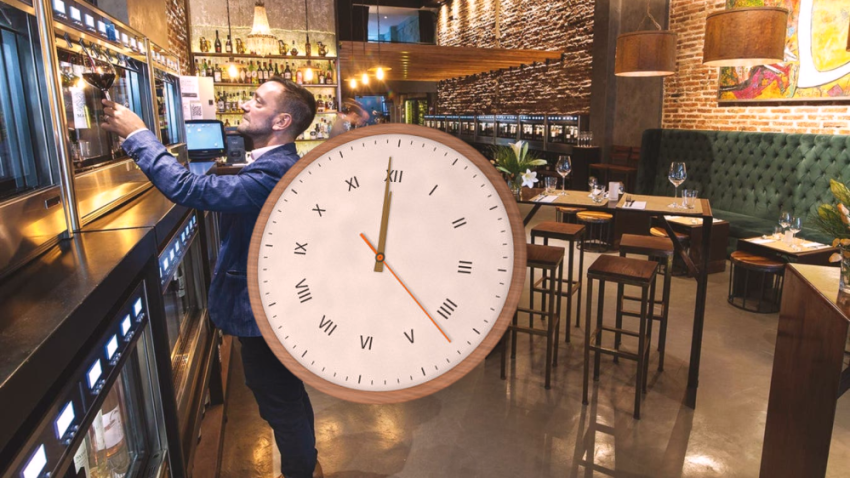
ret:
11:59:22
